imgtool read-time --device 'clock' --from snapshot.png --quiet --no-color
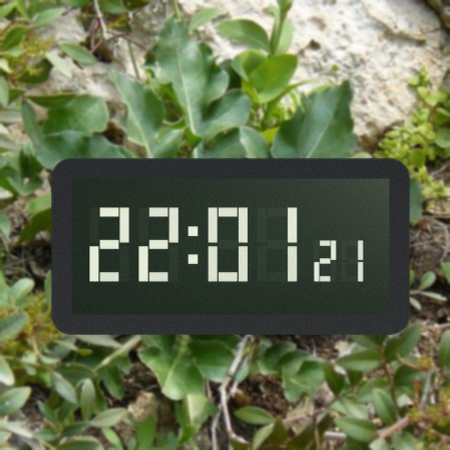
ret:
22:01:21
